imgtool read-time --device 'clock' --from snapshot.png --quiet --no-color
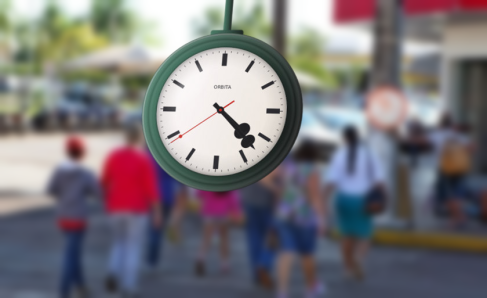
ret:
4:22:39
